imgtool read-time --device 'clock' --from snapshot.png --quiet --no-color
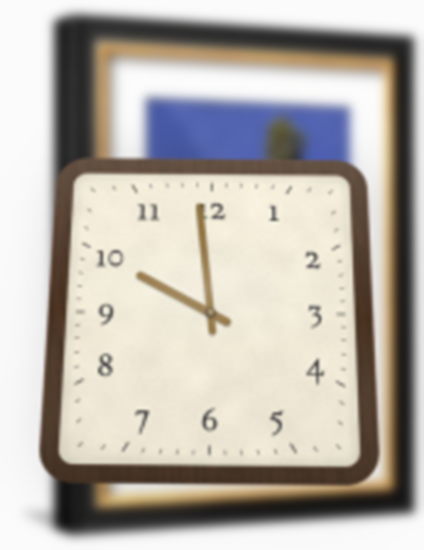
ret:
9:59
